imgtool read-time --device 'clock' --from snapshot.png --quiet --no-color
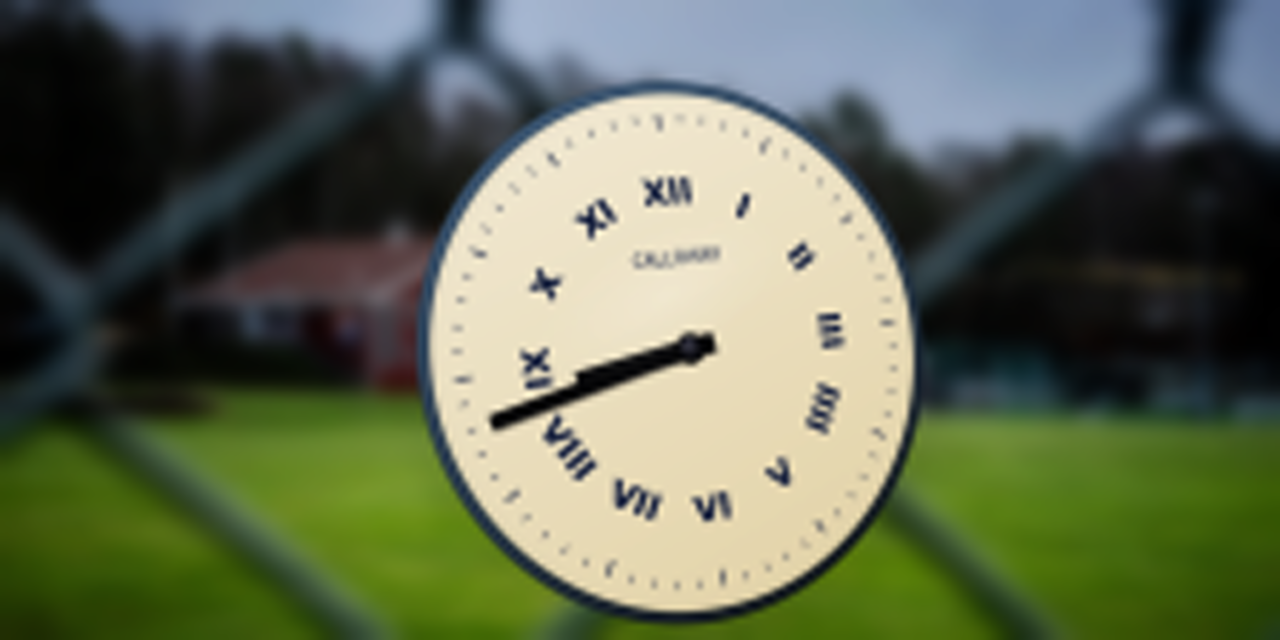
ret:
8:43
